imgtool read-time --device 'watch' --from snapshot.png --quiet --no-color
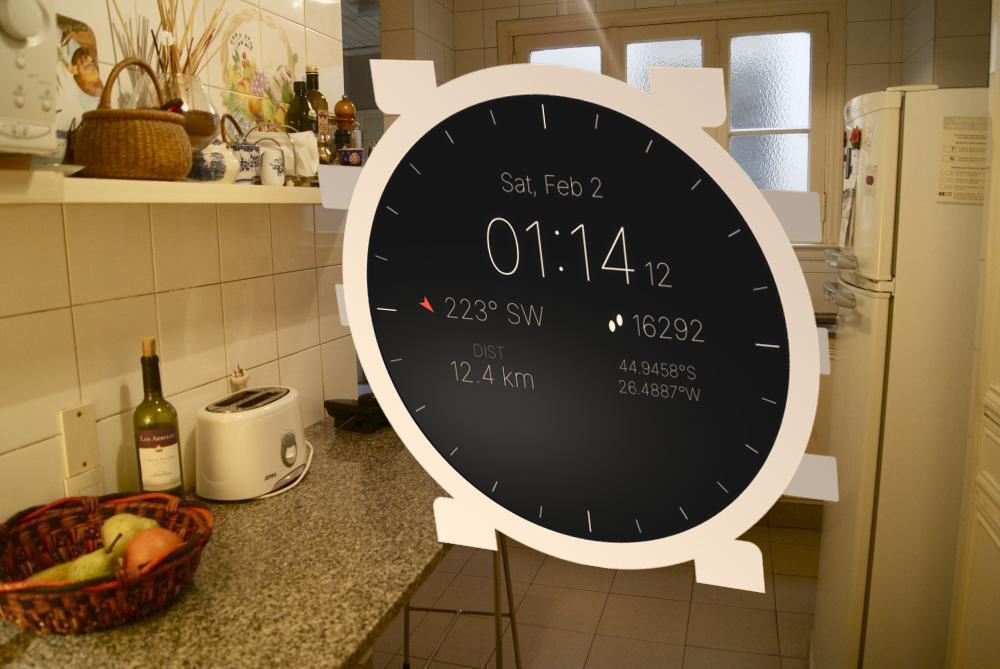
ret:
1:14:12
